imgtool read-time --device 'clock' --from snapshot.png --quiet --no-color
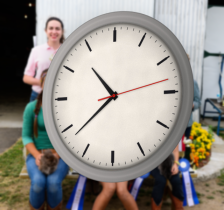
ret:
10:38:13
